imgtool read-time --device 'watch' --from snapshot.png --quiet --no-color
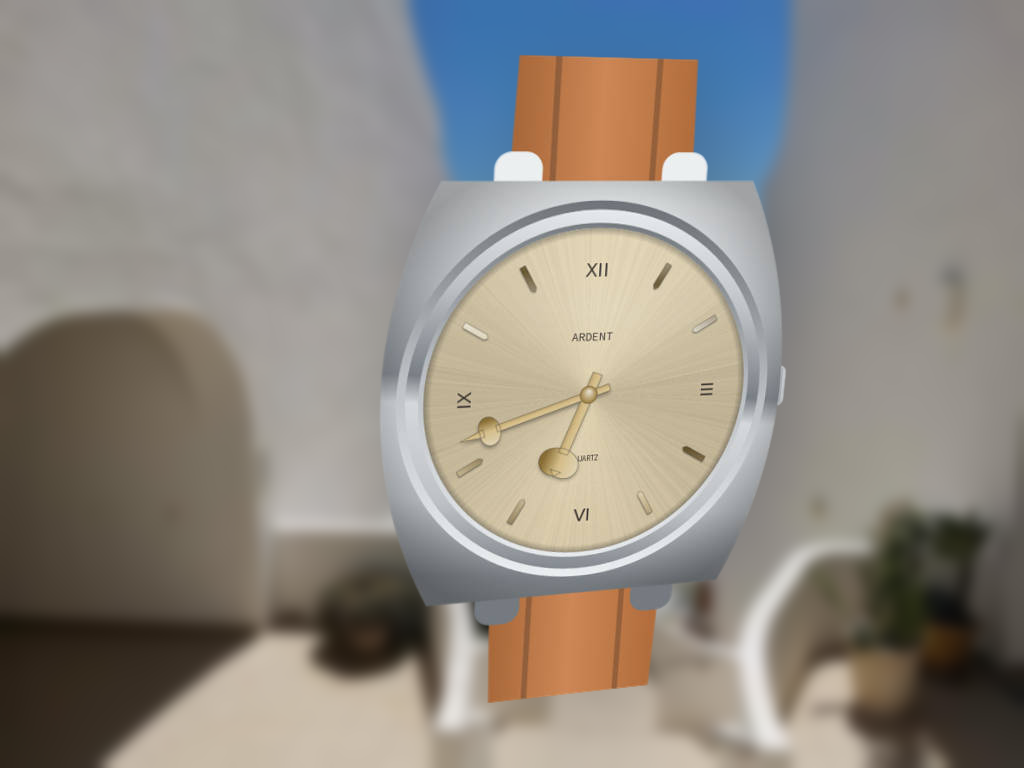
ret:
6:42
